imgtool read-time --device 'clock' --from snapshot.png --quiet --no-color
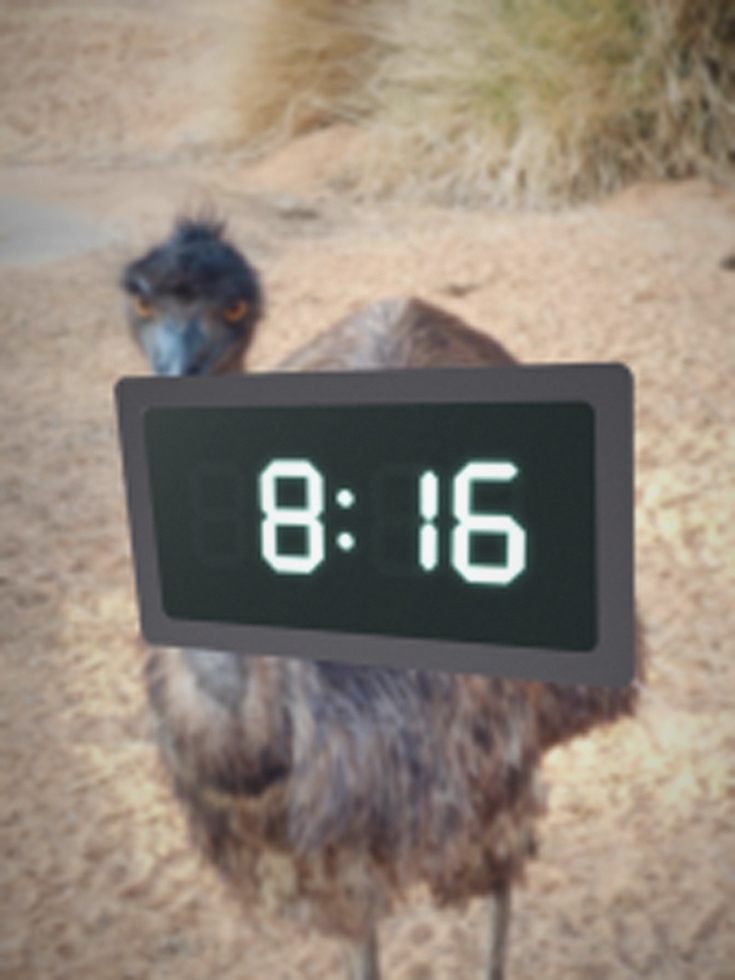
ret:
8:16
